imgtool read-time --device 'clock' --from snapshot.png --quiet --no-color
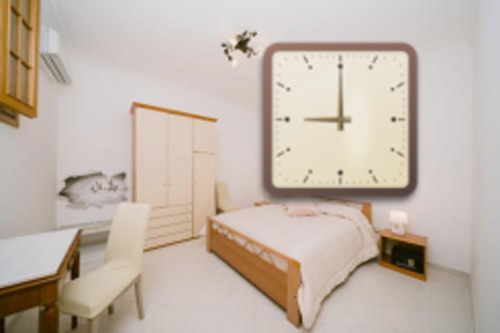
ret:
9:00
